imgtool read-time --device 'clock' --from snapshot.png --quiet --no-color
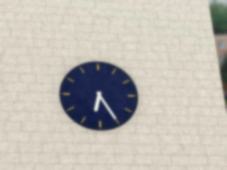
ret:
6:25
